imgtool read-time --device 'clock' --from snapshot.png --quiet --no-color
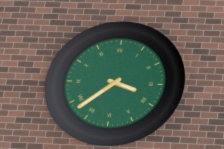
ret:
3:38
